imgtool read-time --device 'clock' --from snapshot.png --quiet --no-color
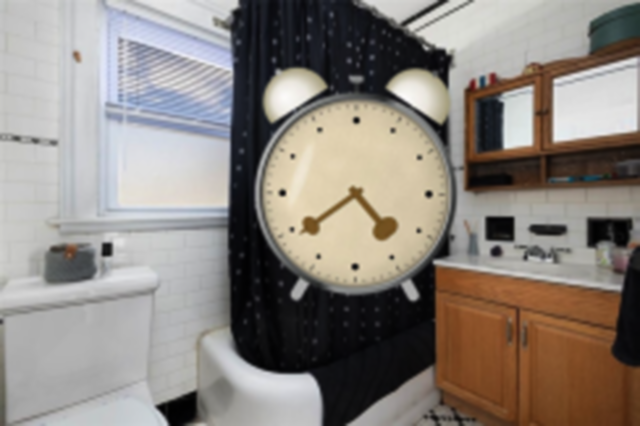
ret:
4:39
